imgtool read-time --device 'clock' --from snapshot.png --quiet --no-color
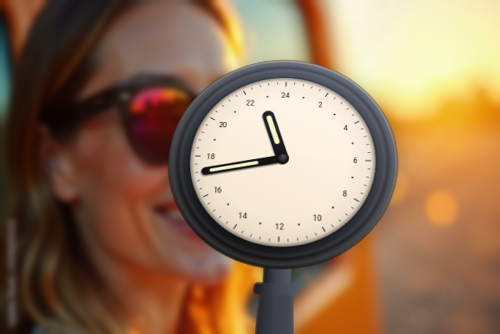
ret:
22:43
